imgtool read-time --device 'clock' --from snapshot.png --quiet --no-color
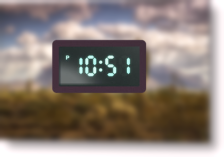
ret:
10:51
